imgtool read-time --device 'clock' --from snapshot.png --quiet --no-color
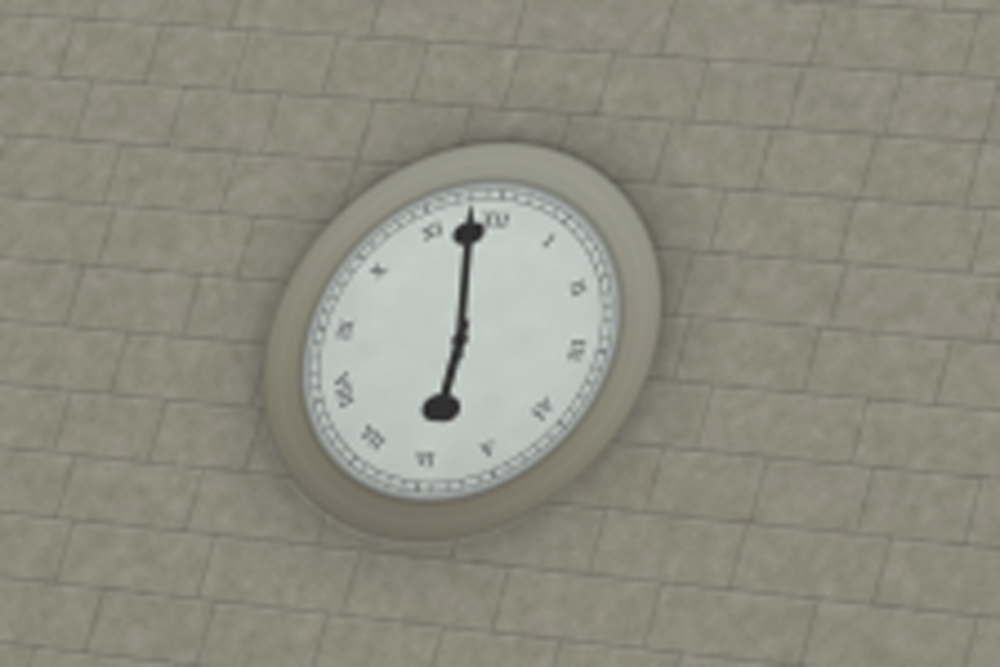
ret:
5:58
